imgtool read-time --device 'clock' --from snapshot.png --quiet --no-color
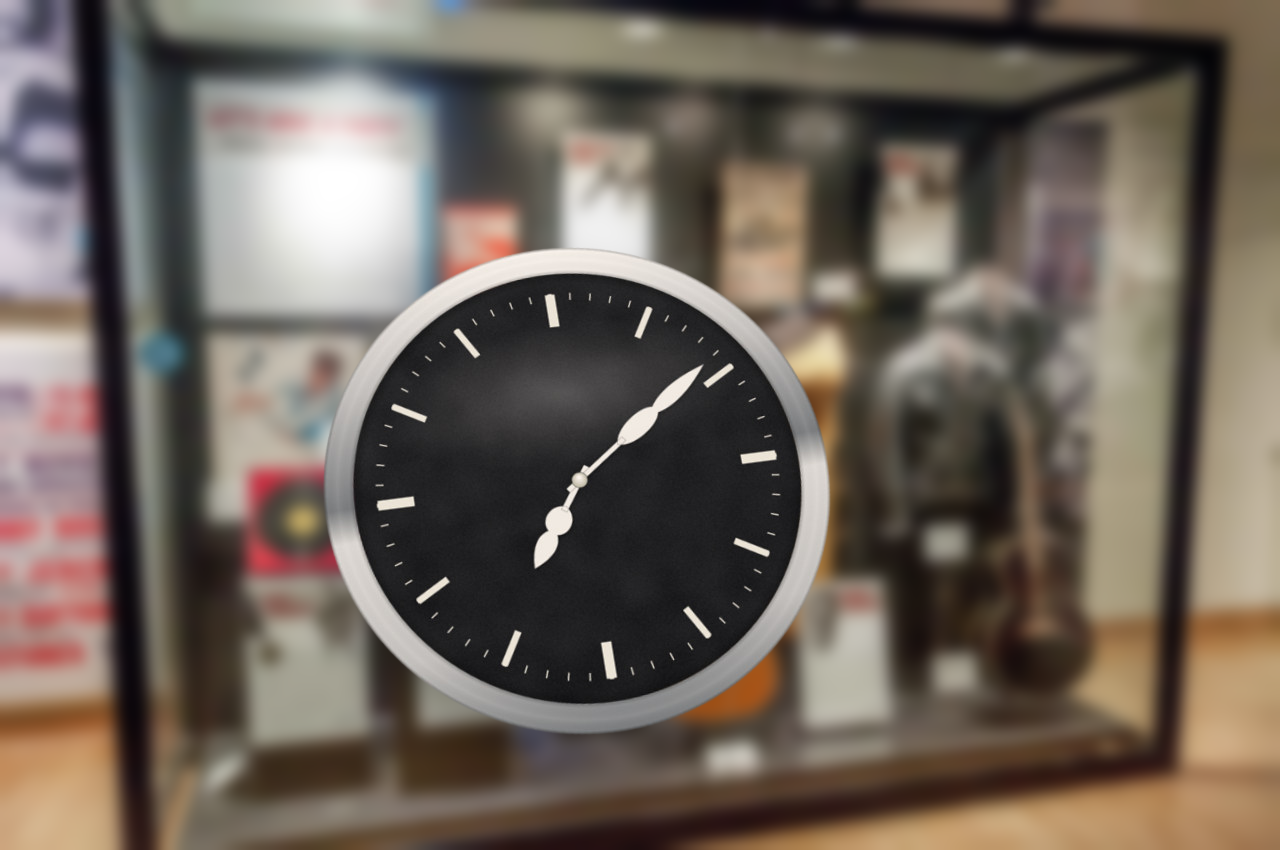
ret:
7:09
